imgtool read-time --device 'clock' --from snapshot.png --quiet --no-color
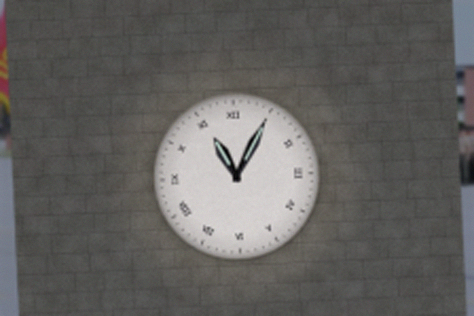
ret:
11:05
